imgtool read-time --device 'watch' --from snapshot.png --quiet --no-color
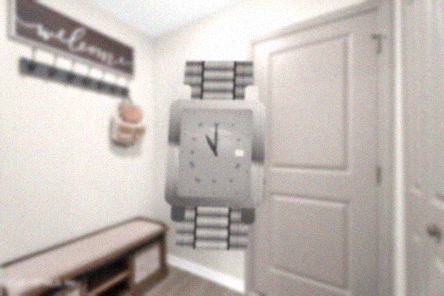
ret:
11:00
